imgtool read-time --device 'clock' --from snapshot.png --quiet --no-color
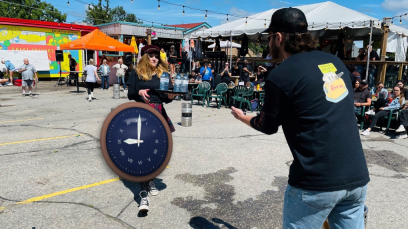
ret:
9:01
